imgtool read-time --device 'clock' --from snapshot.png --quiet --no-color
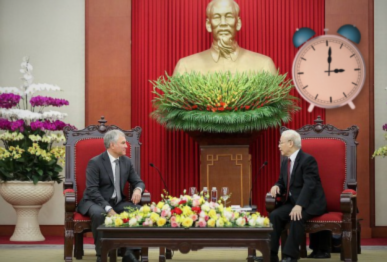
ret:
3:01
